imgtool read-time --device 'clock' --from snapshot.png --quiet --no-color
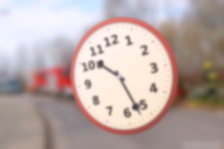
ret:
10:27
